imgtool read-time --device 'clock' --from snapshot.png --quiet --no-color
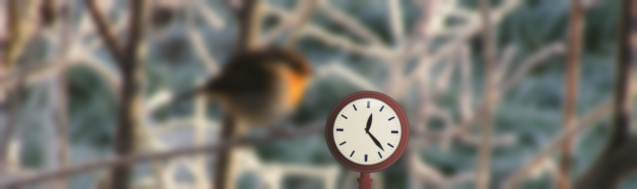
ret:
12:23
